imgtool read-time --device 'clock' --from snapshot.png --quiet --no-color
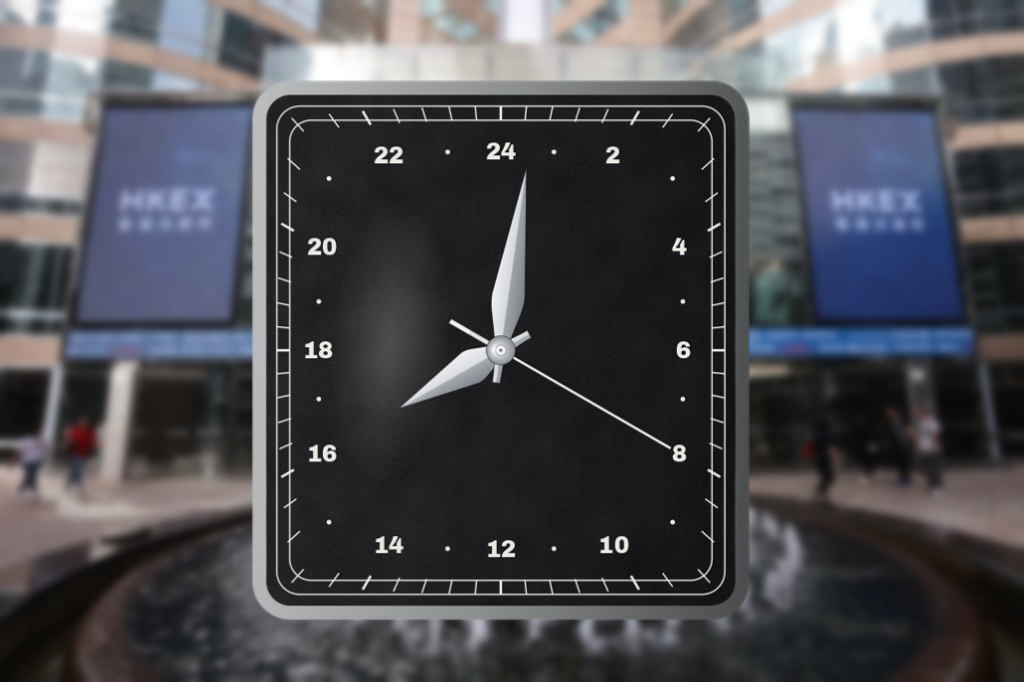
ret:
16:01:20
